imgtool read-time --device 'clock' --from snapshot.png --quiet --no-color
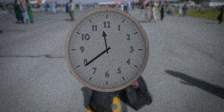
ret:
11:39
